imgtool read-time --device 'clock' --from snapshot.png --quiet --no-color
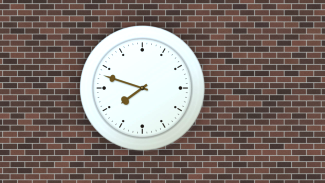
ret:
7:48
